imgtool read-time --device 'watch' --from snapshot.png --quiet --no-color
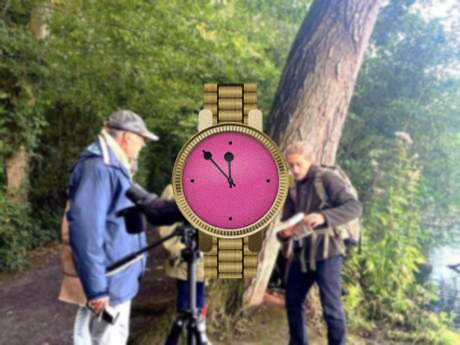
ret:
11:53
